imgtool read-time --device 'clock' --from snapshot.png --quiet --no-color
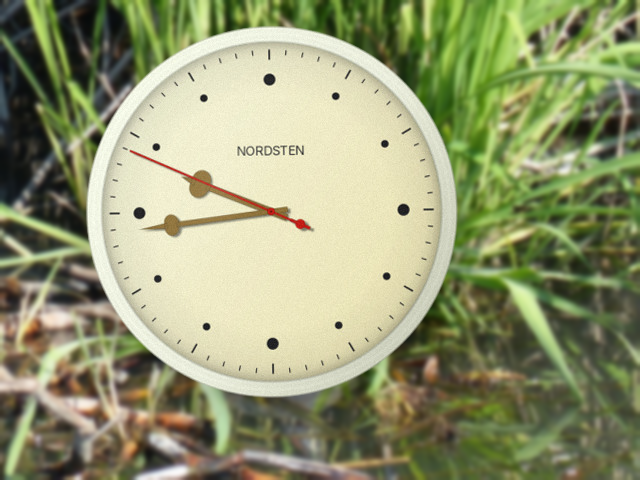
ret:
9:43:49
